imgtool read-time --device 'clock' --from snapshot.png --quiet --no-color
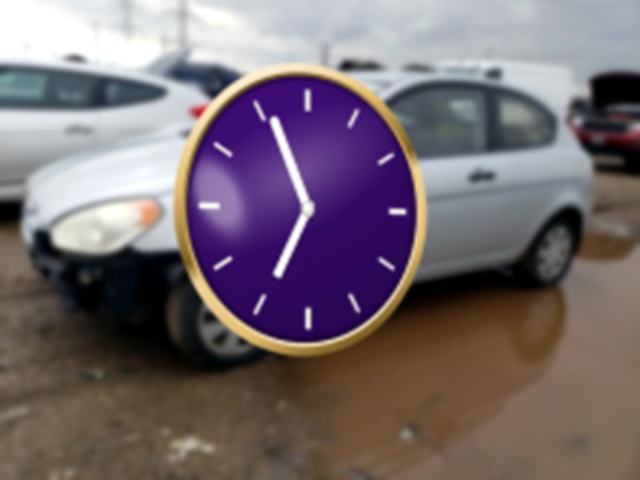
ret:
6:56
